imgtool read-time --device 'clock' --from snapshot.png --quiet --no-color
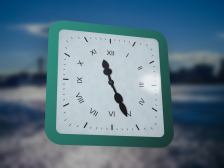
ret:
11:26
